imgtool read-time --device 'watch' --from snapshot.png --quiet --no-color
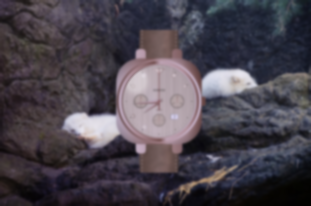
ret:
7:44
